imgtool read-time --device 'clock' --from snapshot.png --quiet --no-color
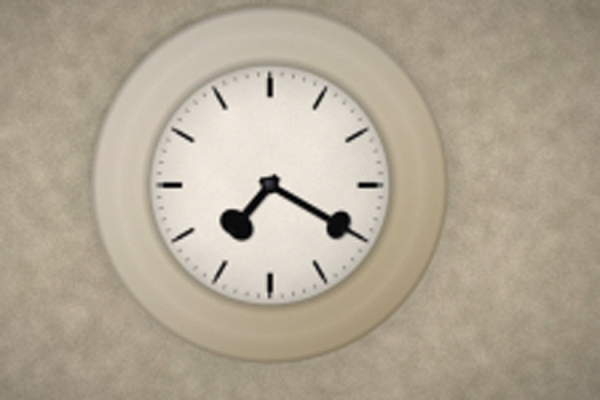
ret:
7:20
